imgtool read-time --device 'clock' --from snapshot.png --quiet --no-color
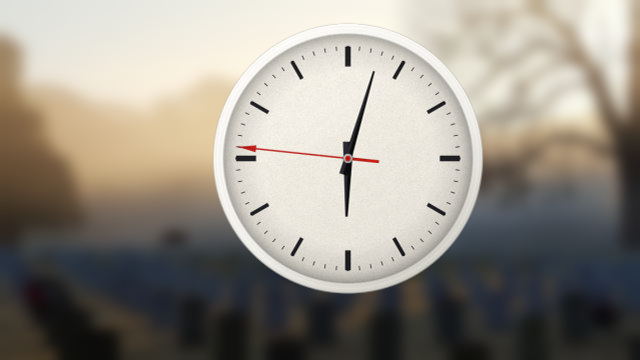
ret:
6:02:46
